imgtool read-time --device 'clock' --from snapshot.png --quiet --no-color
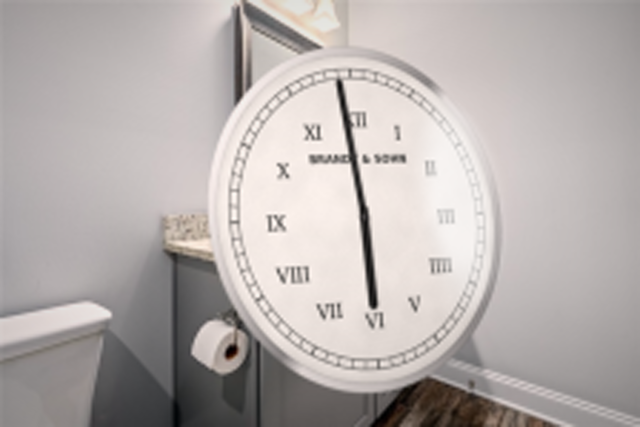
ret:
5:59
